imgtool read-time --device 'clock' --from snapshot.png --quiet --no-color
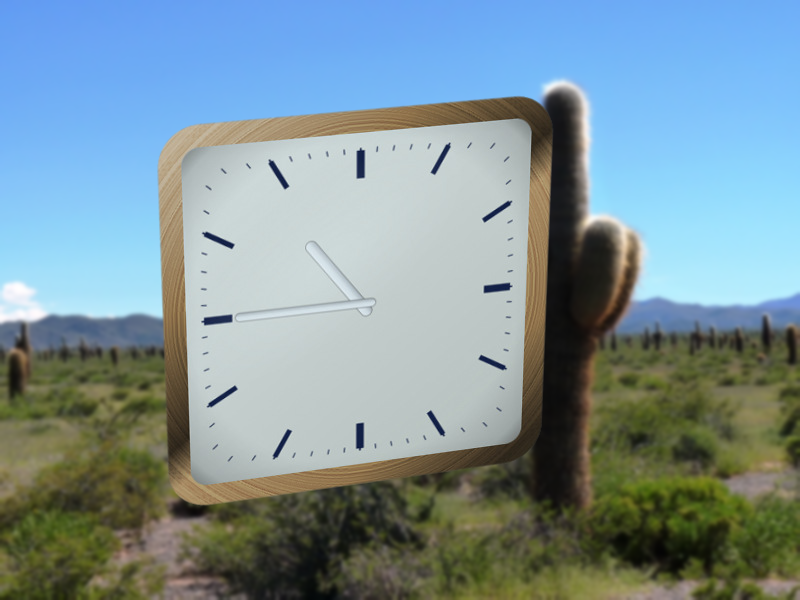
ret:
10:45
